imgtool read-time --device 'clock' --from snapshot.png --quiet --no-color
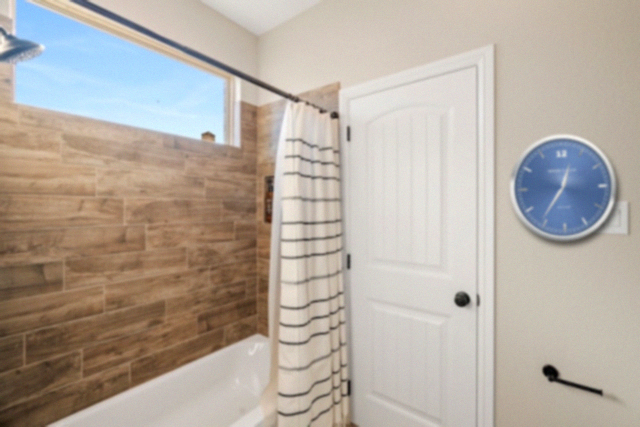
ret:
12:36
